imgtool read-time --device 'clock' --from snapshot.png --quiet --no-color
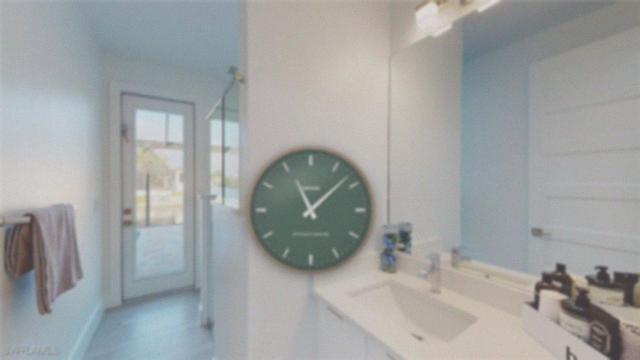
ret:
11:08
